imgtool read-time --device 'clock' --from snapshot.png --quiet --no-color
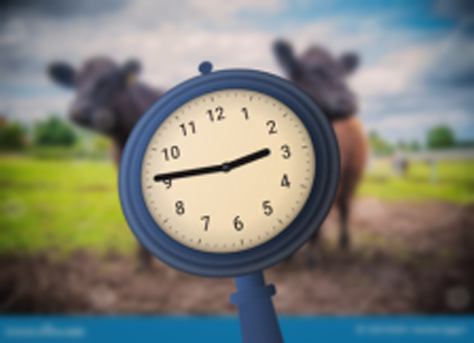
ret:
2:46
